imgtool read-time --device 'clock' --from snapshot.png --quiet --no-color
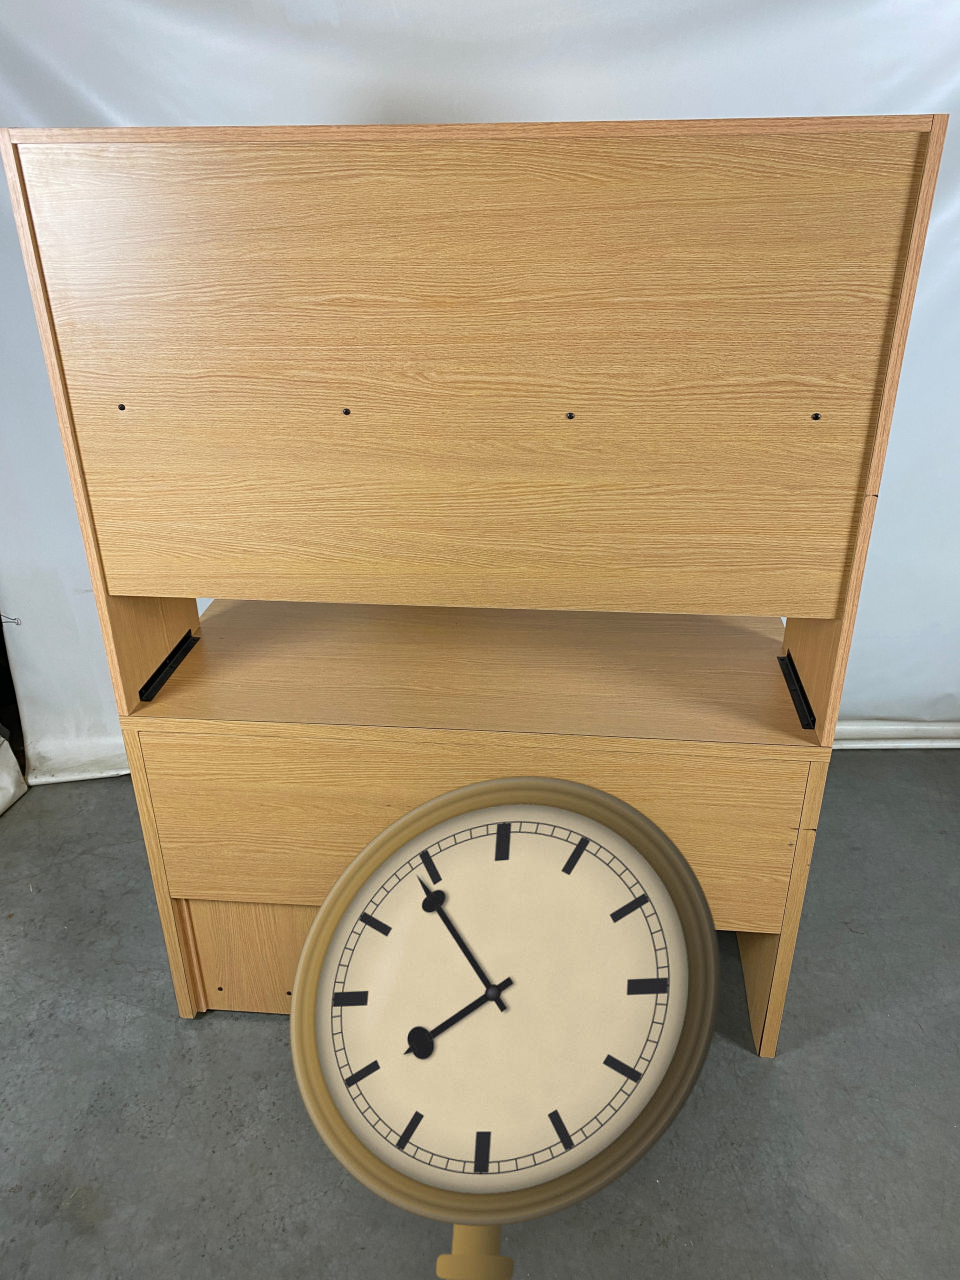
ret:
7:54
